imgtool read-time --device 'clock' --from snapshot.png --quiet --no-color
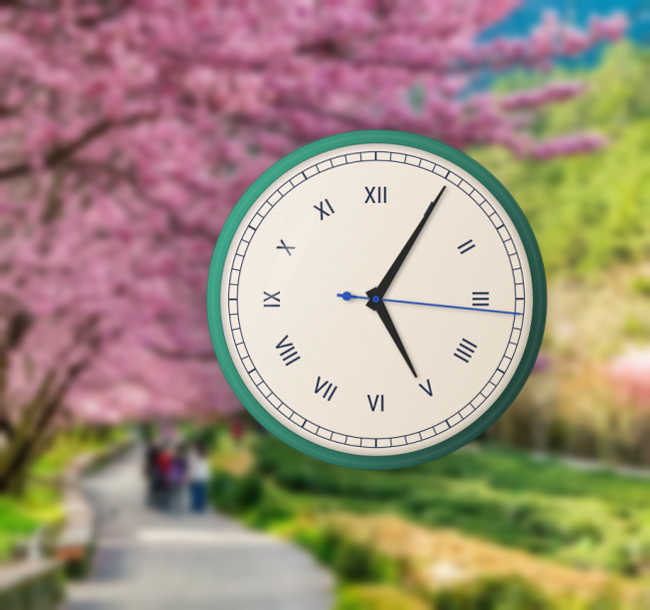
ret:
5:05:16
